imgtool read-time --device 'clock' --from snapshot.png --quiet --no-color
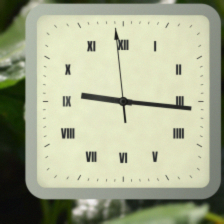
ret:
9:15:59
